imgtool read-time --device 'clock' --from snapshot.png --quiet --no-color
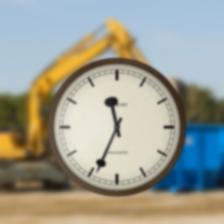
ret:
11:34
